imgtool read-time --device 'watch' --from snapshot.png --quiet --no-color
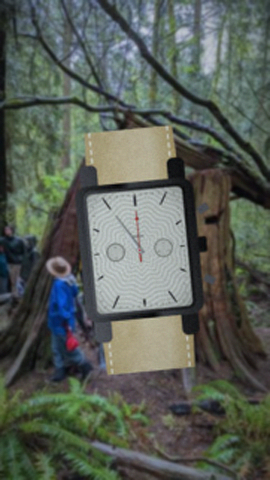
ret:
10:55
